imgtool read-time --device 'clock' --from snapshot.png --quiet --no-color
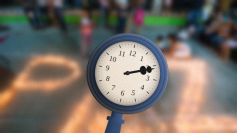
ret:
2:11
